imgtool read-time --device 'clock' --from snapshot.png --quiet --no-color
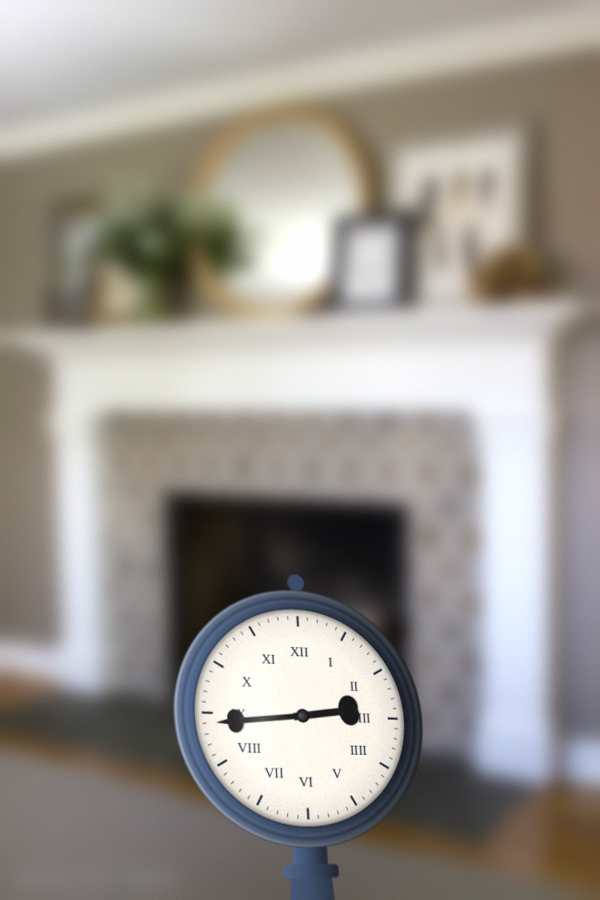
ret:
2:44
